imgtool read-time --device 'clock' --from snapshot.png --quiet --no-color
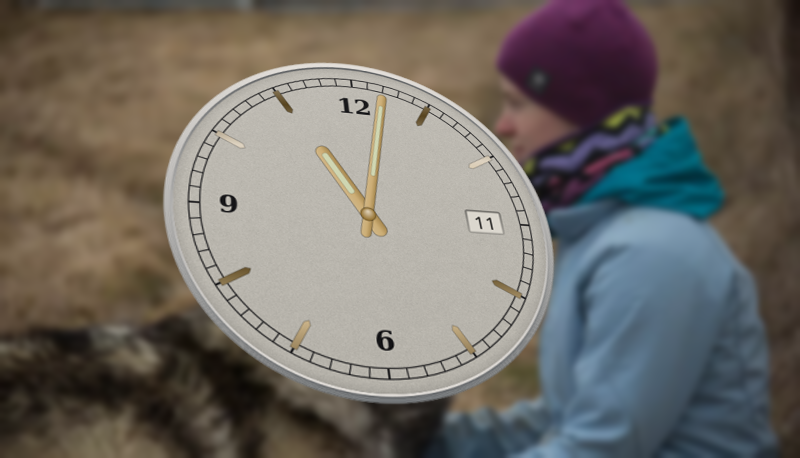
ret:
11:02
